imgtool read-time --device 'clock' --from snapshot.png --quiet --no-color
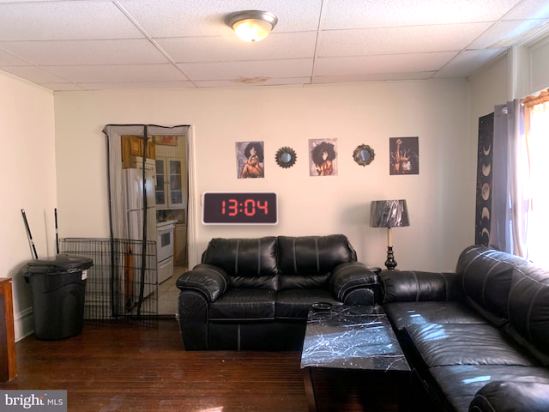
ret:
13:04
